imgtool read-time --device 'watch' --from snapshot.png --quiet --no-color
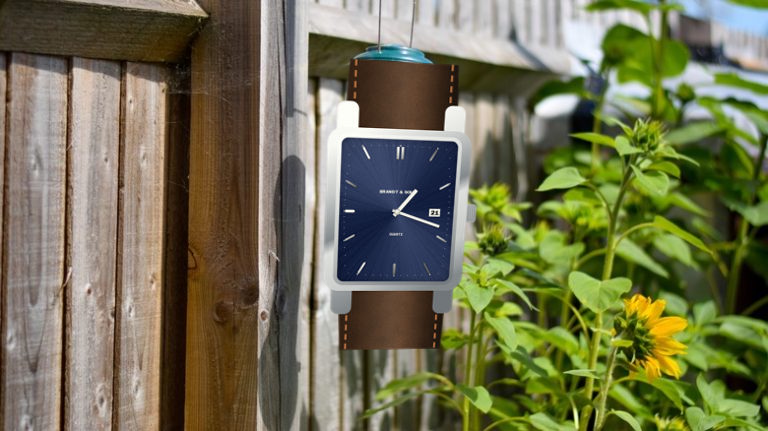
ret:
1:18
